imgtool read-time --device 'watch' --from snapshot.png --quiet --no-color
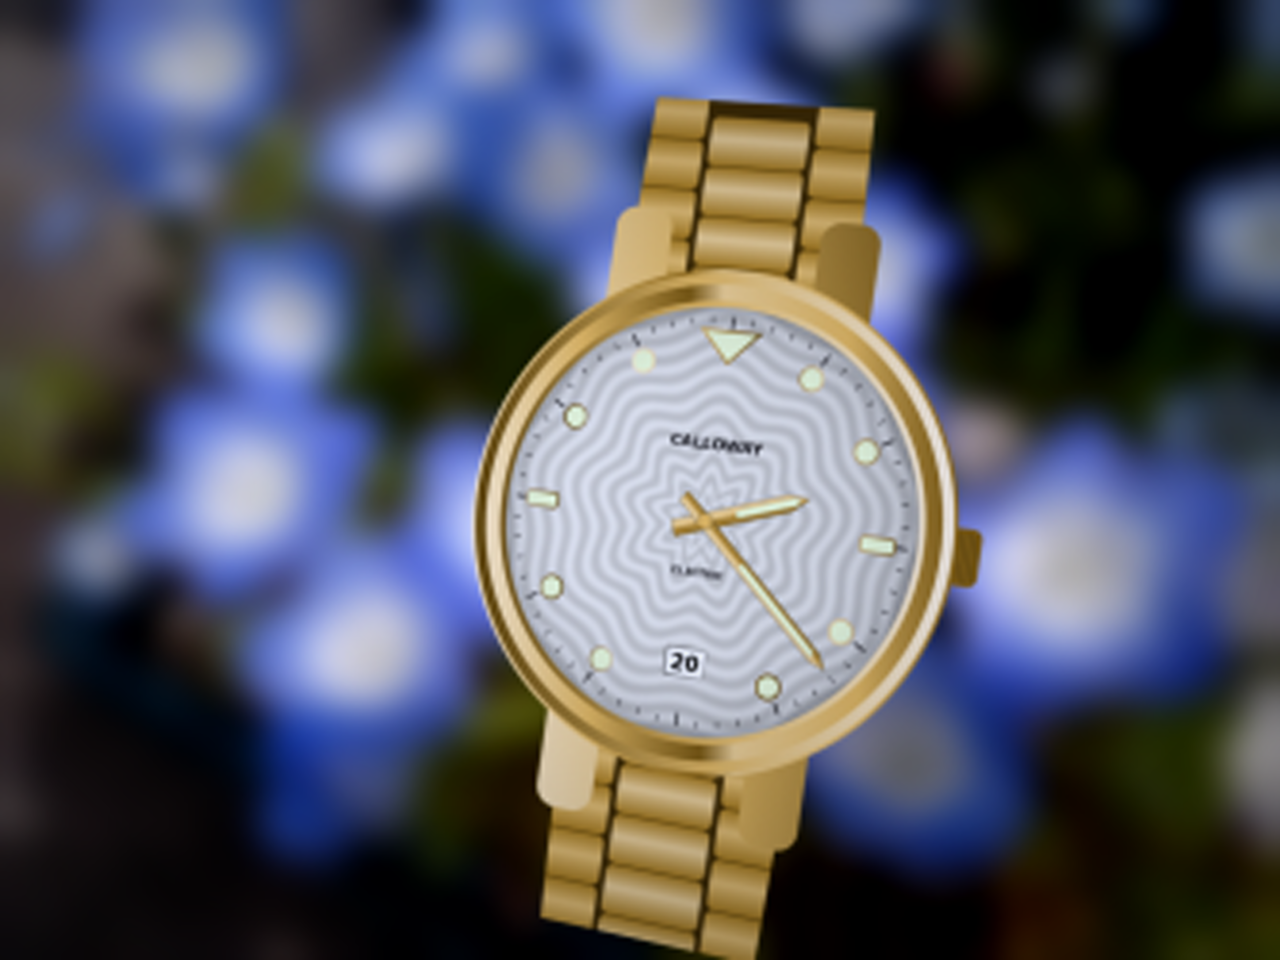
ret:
2:22
